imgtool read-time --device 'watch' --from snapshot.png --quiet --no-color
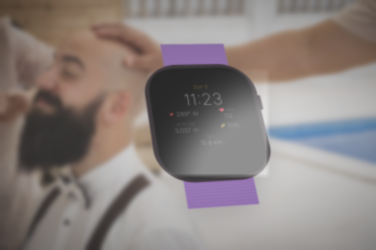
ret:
11:23
